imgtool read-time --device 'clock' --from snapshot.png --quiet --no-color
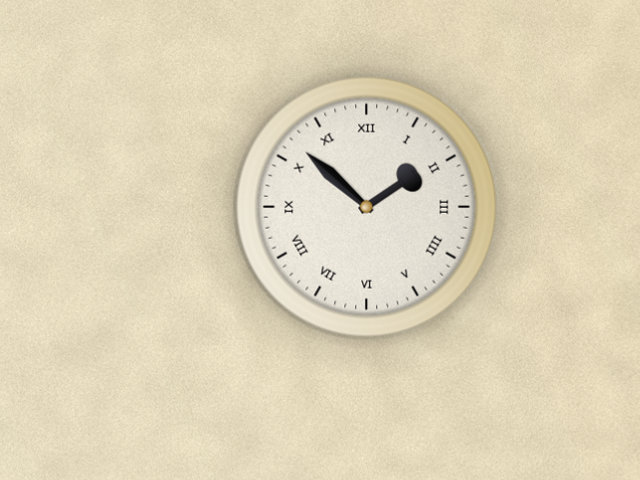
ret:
1:52
